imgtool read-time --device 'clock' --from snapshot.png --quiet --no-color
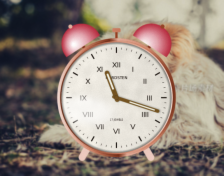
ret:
11:18
